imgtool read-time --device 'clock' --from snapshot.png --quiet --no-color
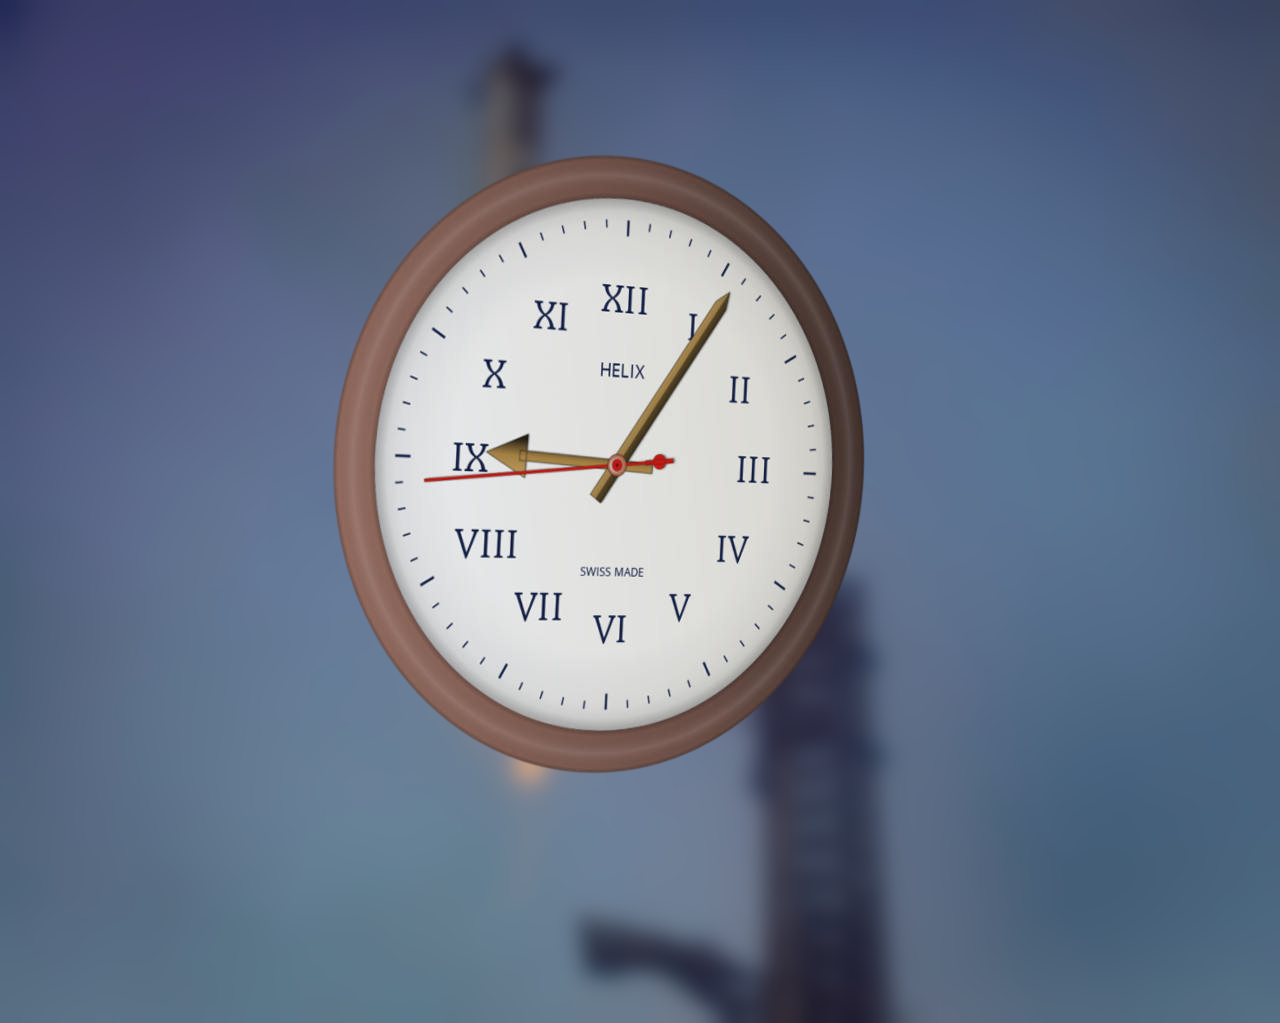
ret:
9:05:44
